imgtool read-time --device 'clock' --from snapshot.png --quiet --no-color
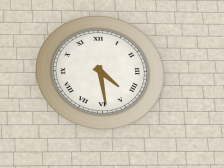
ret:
4:29
